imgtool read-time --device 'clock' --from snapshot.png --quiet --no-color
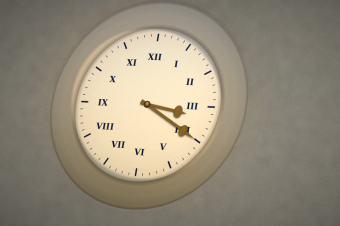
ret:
3:20
